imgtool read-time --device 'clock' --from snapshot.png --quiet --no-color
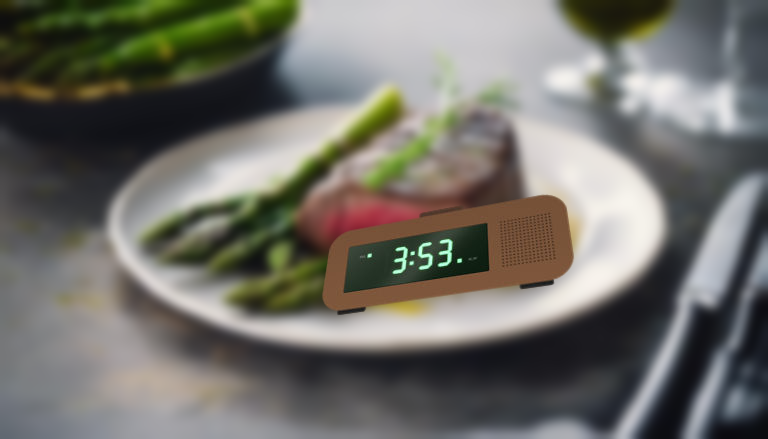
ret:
3:53
